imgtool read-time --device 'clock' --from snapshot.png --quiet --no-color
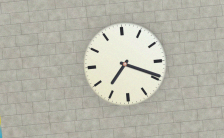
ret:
7:19
